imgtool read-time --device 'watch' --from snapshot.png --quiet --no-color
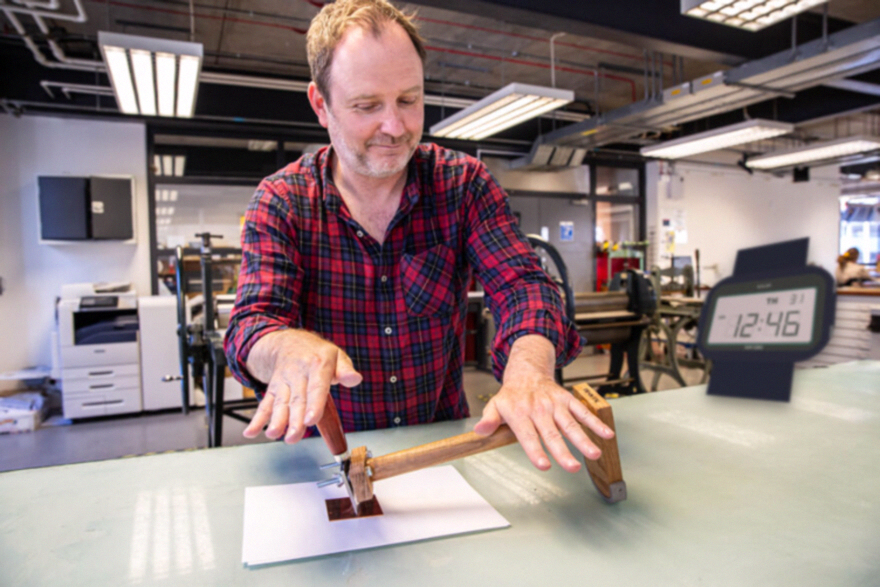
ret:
12:46
